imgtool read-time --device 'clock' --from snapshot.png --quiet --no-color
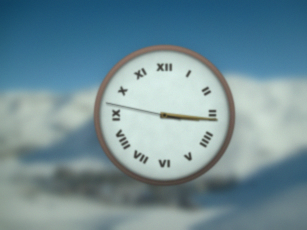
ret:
3:15:47
